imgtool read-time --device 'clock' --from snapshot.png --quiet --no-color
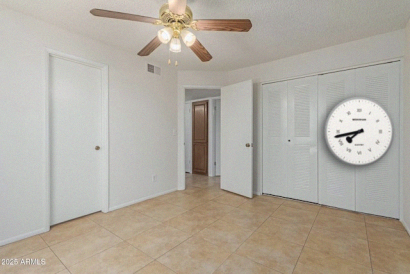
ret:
7:43
